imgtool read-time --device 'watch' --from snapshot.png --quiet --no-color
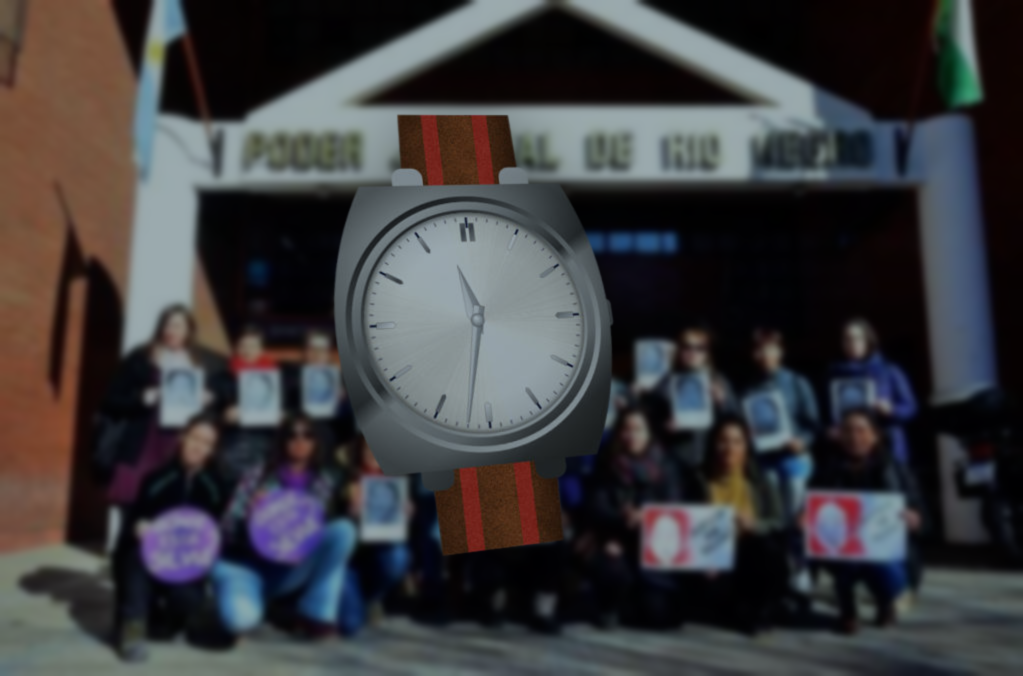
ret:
11:32
